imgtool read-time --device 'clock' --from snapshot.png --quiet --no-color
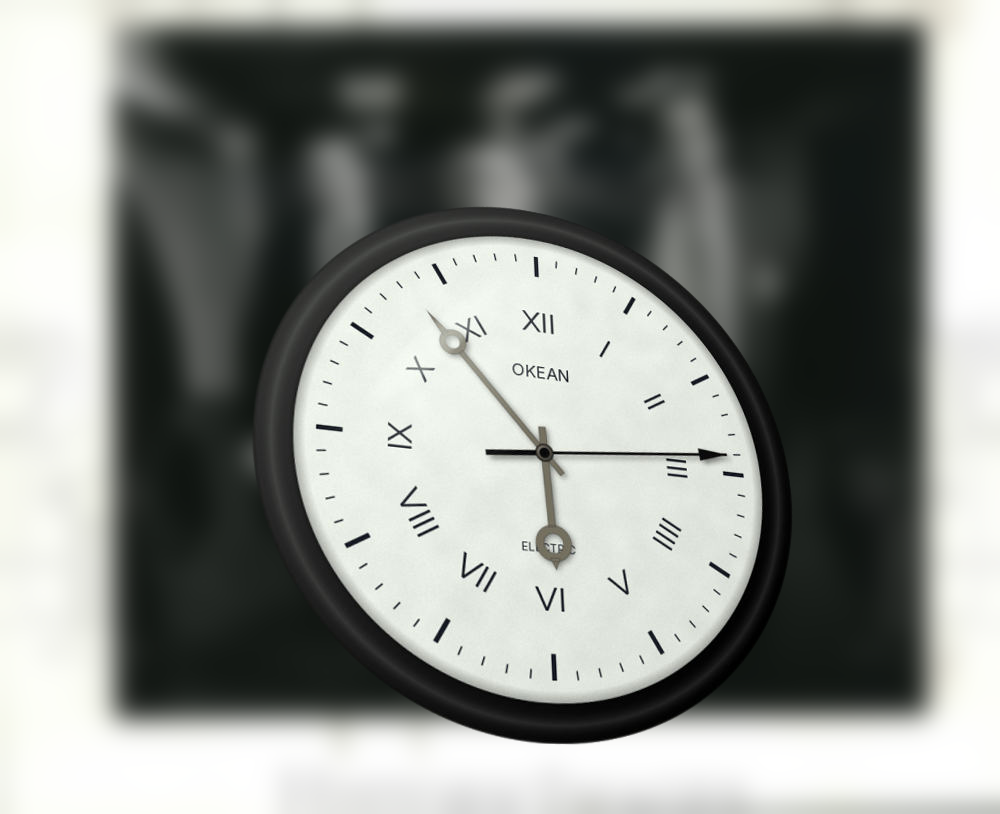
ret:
5:53:14
